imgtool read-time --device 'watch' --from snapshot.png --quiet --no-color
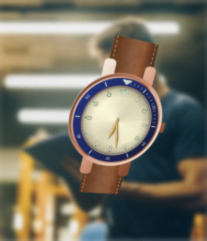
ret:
6:28
